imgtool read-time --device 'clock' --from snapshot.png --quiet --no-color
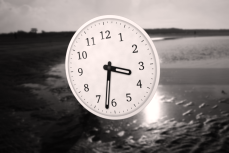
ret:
3:32
